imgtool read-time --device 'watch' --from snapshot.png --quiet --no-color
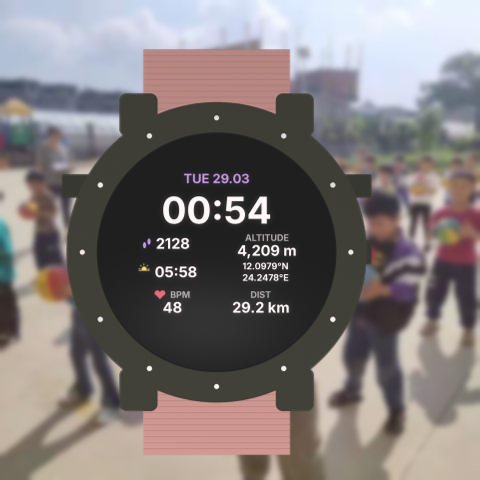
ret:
0:54
